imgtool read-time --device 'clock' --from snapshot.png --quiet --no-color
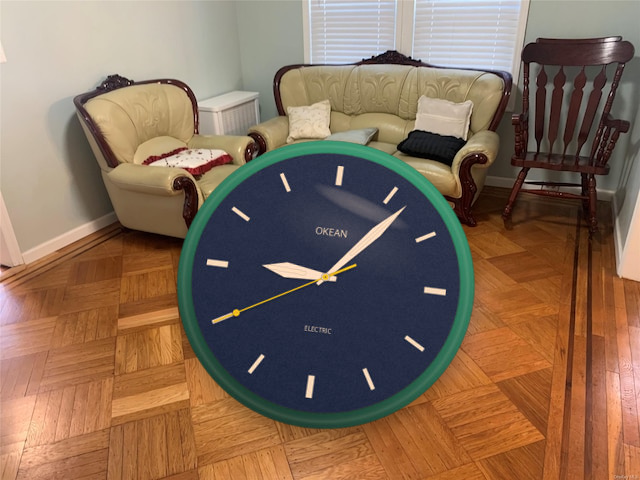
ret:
9:06:40
